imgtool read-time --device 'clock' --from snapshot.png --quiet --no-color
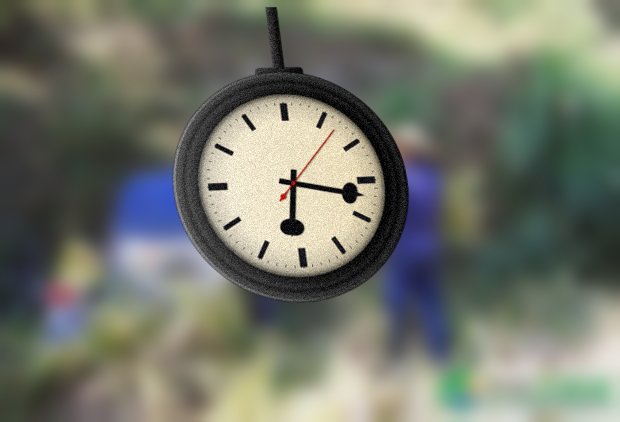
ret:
6:17:07
